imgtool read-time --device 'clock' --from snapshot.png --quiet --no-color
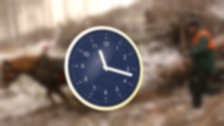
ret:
11:17
